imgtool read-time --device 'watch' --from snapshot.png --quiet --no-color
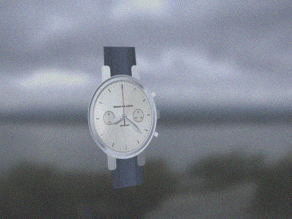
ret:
8:22
